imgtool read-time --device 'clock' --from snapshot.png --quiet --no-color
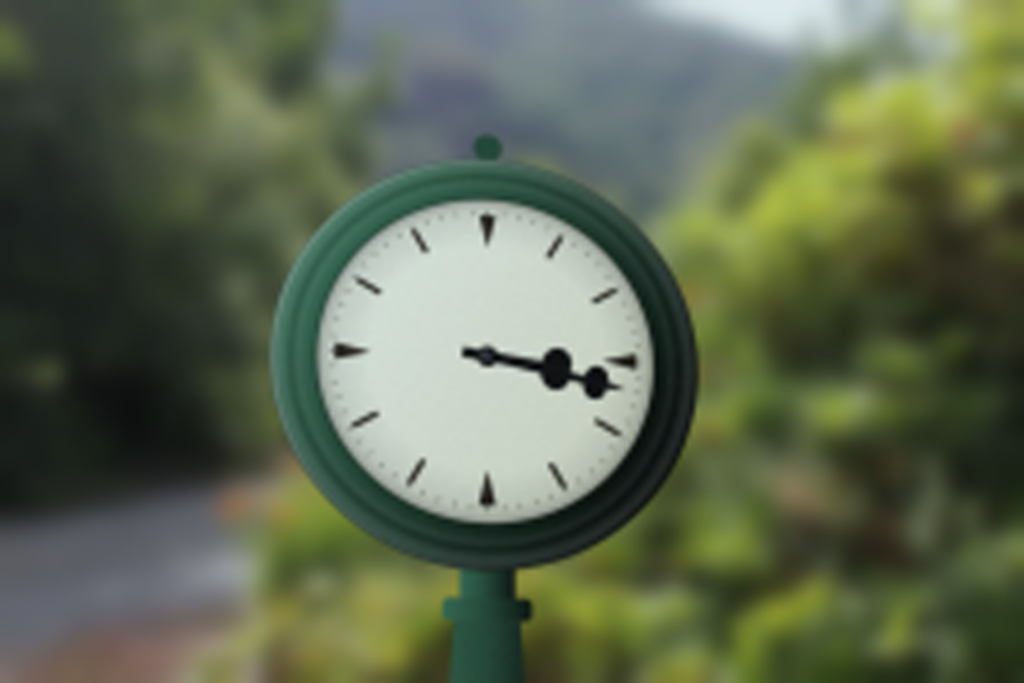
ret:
3:17
